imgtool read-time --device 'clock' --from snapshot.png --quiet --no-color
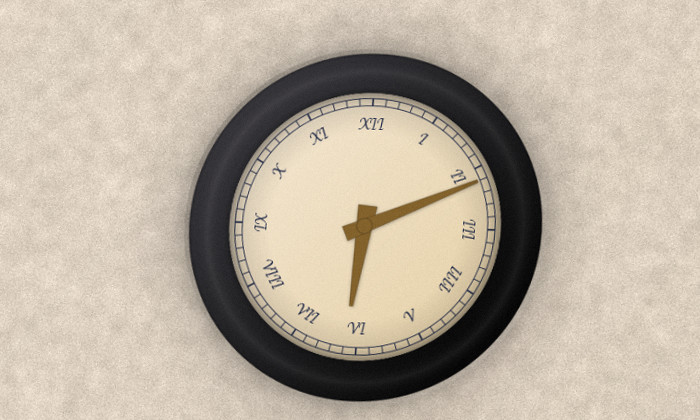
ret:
6:11
